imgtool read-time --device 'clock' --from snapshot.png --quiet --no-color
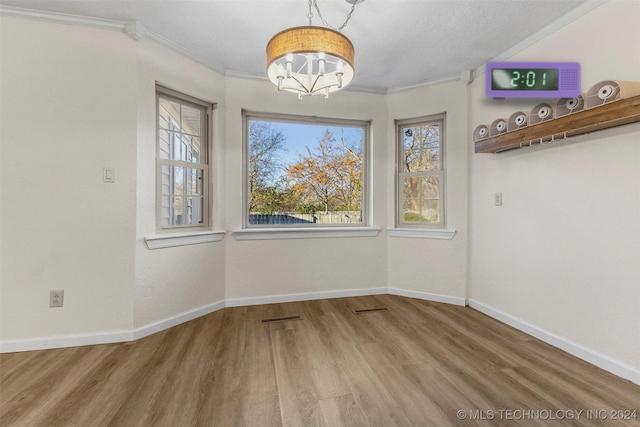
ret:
2:01
